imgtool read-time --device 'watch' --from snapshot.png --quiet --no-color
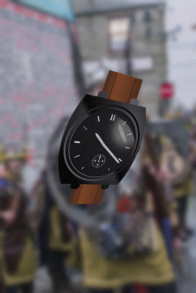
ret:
10:21
